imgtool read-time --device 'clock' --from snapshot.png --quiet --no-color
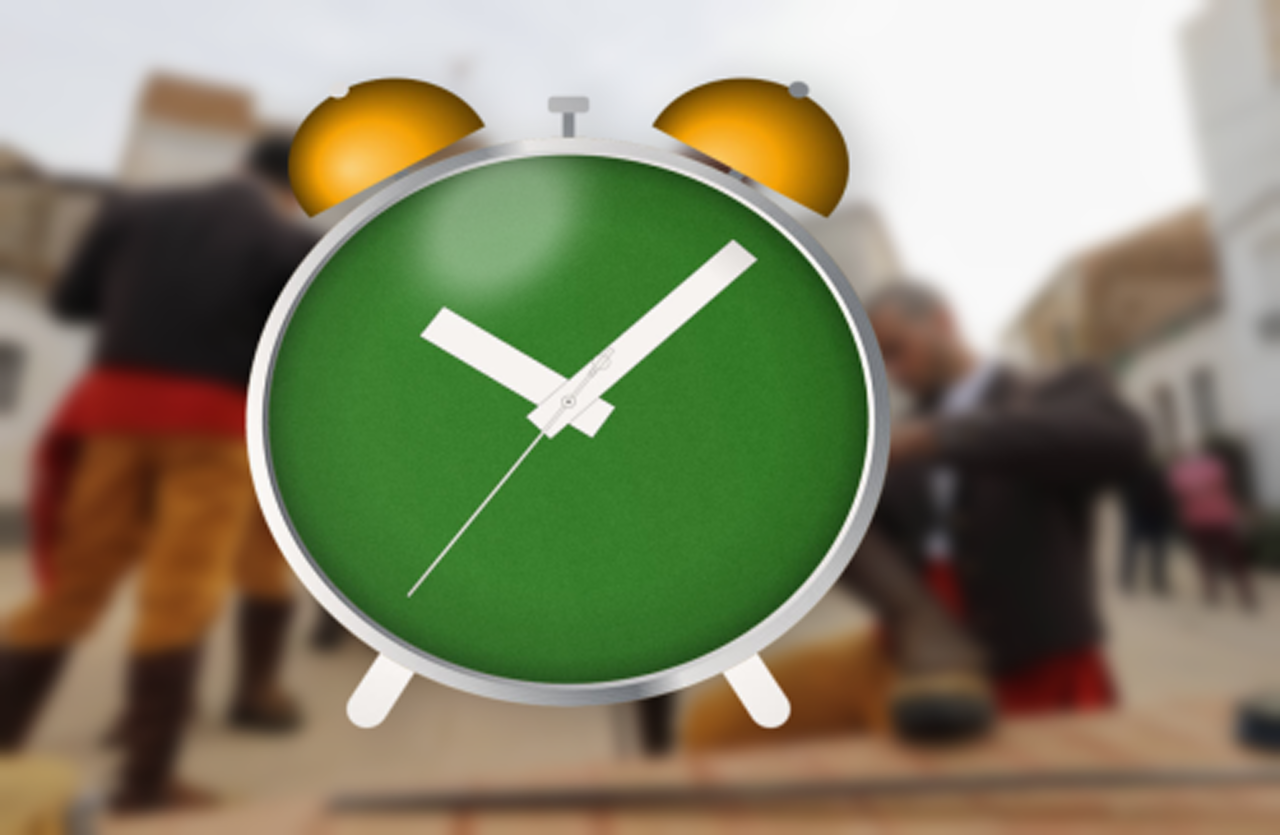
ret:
10:07:36
